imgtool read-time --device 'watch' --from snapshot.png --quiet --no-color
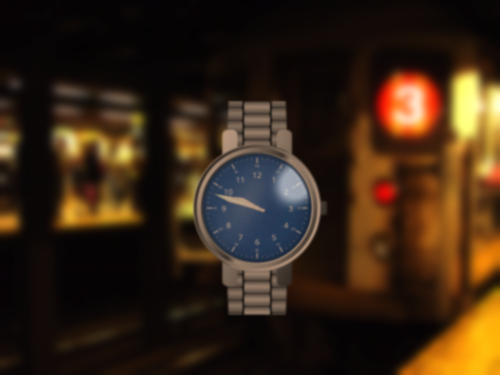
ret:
9:48
